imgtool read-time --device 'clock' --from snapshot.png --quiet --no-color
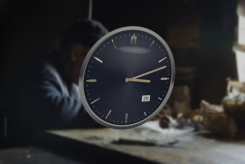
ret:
3:12
